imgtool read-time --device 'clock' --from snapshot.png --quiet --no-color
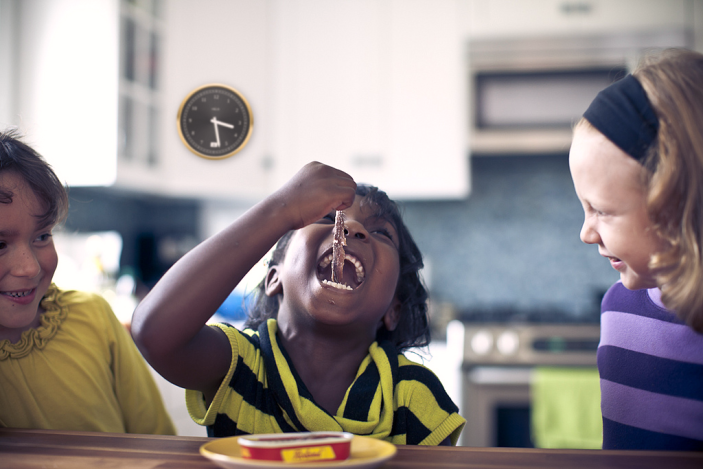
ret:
3:28
